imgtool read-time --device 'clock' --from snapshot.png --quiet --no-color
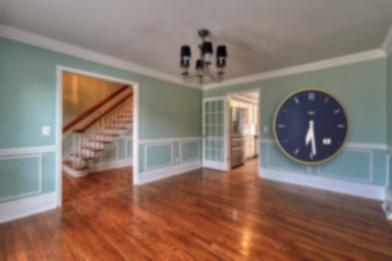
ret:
6:29
